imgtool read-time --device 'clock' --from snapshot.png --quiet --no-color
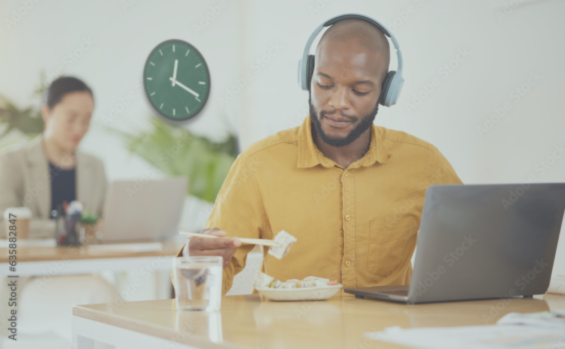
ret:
12:19
